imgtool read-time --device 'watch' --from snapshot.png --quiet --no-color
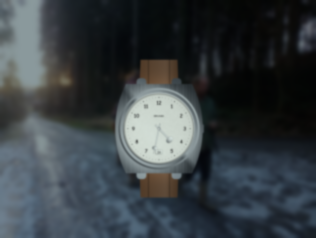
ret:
4:32
